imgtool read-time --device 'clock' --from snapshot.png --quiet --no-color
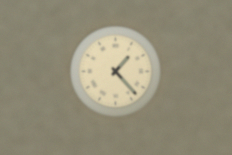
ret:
1:23
